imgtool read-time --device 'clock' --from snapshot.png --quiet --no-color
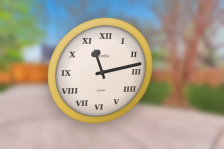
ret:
11:13
